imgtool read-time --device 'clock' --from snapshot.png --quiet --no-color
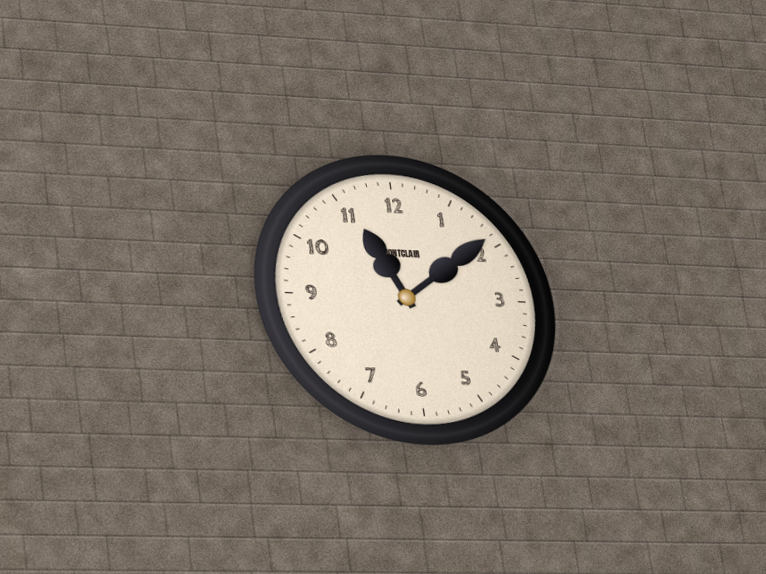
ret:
11:09
